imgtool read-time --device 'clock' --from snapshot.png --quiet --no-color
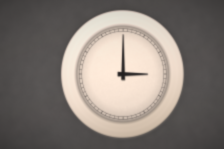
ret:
3:00
